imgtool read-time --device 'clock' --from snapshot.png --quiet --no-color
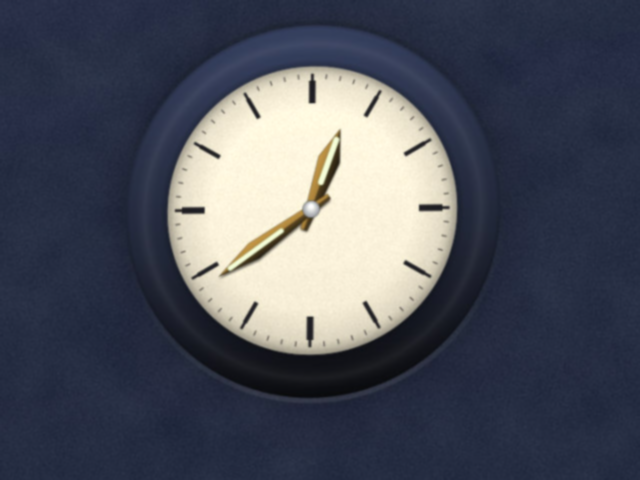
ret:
12:39
